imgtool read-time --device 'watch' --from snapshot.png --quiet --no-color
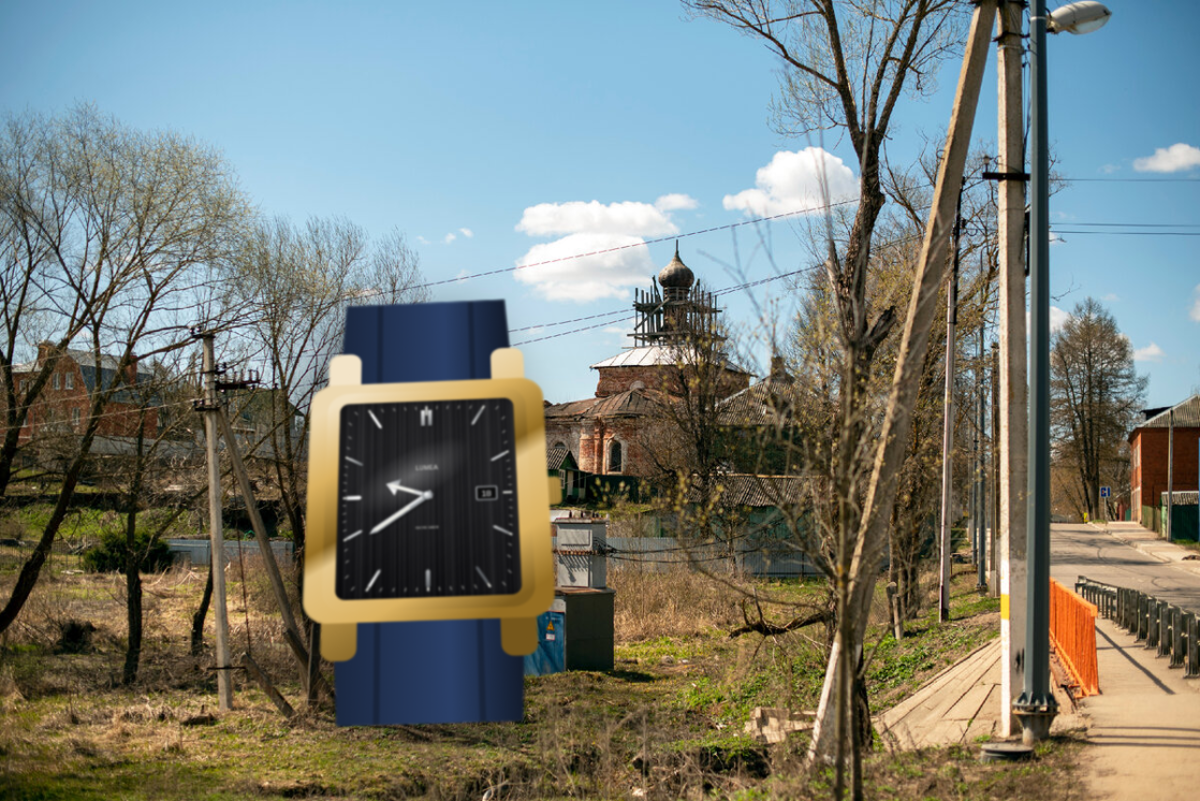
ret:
9:39
